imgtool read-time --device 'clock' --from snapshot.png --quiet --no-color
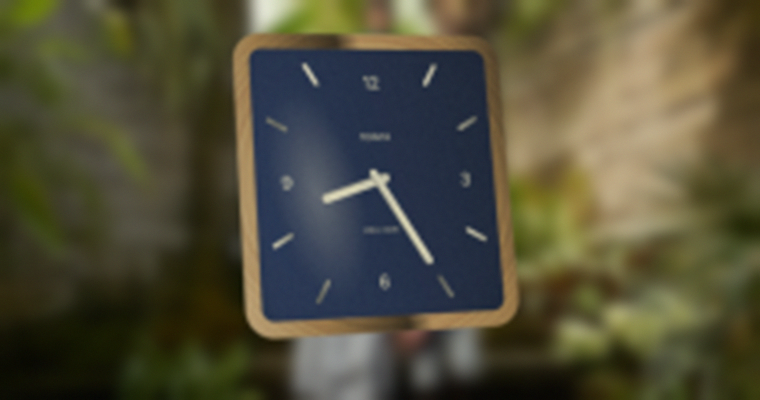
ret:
8:25
